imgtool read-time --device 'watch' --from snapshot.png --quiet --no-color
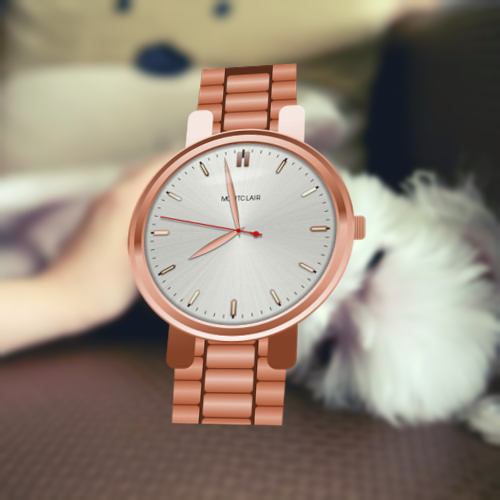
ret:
7:57:47
